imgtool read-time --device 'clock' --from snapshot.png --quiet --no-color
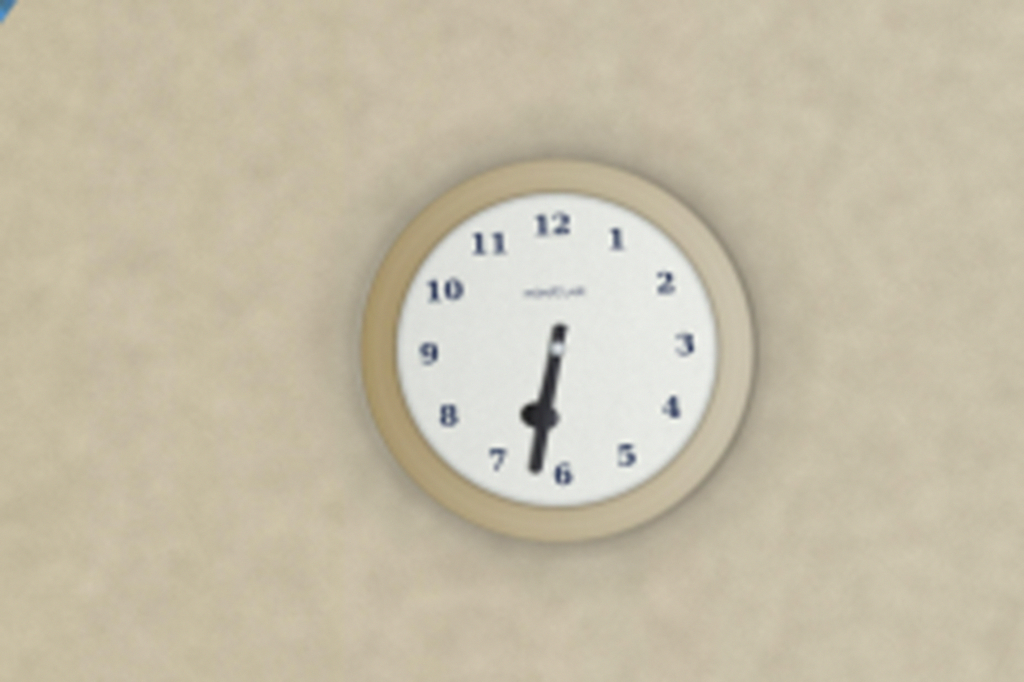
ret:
6:32
